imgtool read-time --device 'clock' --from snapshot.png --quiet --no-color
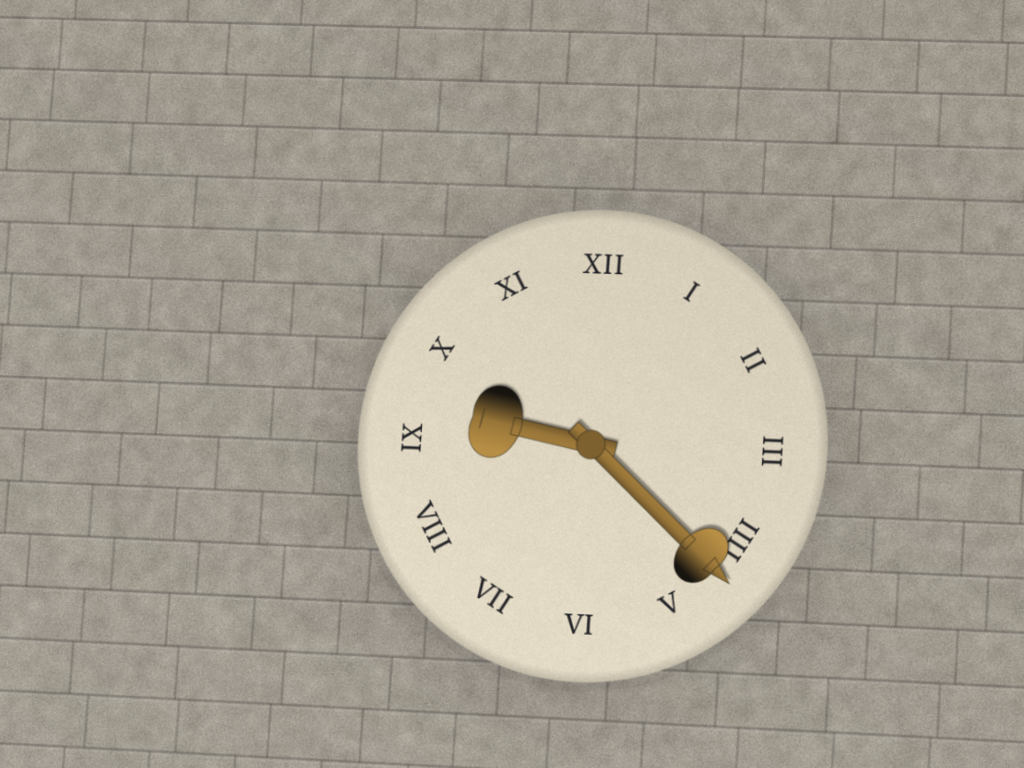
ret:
9:22
